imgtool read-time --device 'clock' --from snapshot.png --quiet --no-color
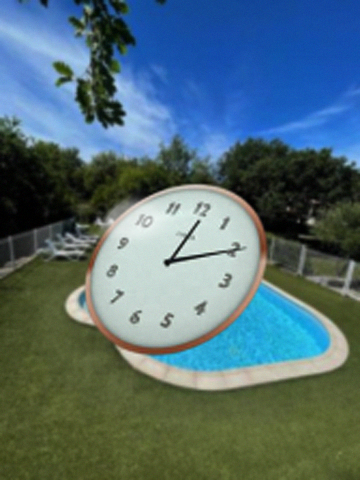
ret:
12:10
